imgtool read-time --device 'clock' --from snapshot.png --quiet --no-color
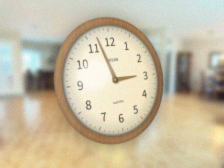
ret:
2:57
